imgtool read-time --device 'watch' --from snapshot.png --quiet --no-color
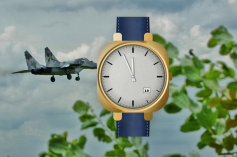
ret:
11:56
